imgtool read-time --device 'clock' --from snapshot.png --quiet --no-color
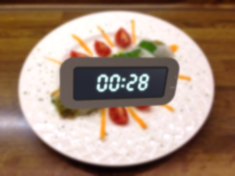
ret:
0:28
